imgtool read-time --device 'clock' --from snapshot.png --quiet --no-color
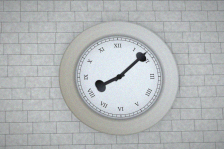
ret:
8:08
